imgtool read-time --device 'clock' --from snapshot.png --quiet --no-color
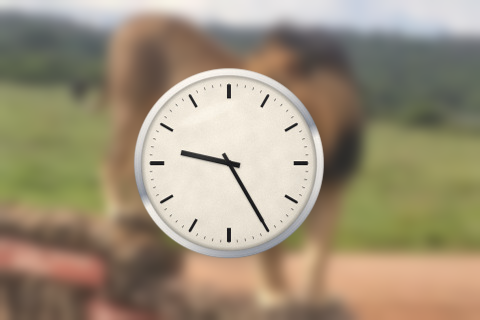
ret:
9:25
